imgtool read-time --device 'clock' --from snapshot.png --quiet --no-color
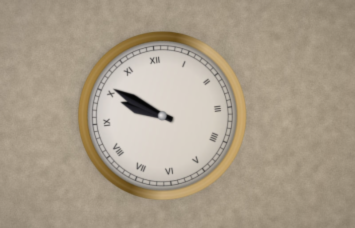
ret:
9:51
